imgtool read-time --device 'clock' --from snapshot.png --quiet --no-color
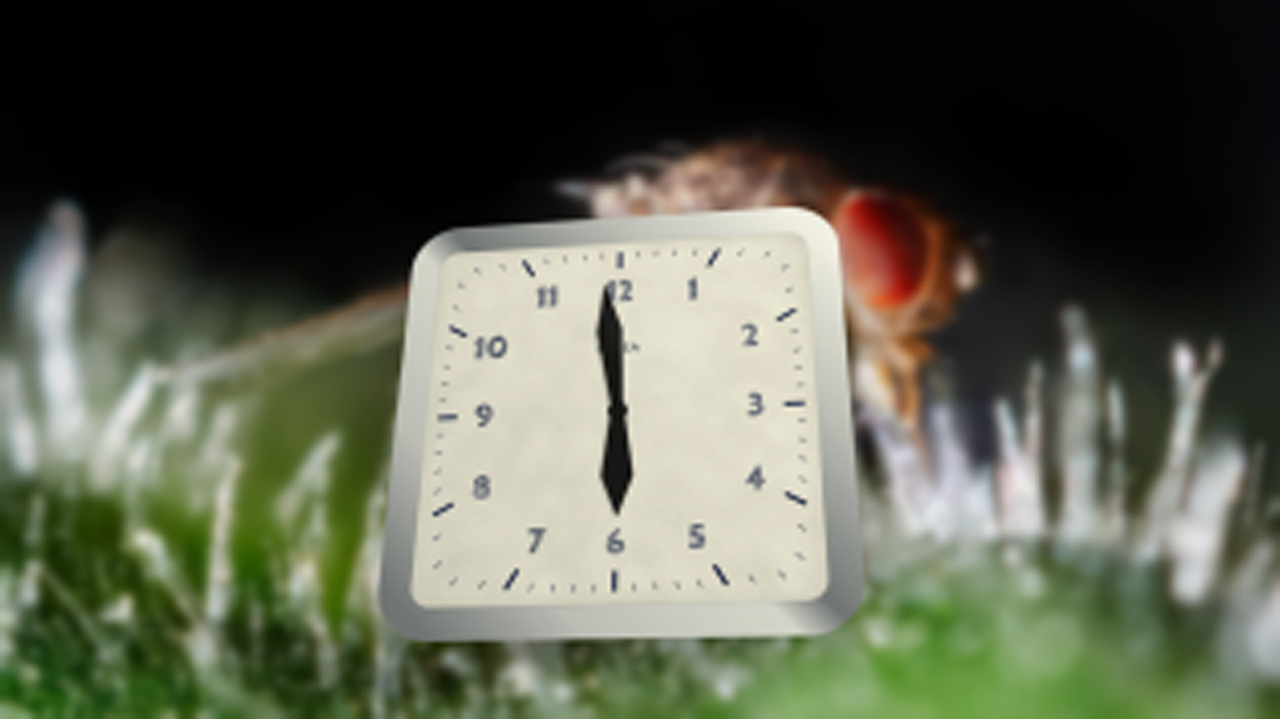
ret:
5:59
